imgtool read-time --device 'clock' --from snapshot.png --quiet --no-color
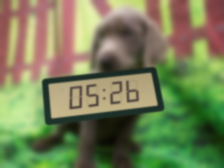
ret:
5:26
